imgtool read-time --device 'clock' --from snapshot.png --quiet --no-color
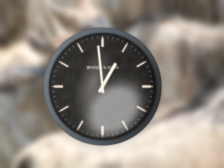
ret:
12:59
